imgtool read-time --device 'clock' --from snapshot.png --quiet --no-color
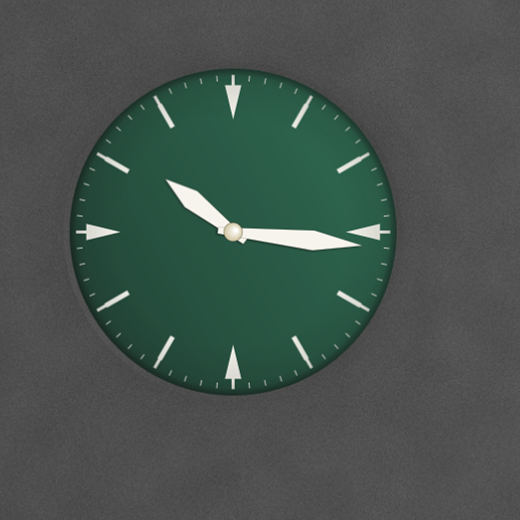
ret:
10:16
